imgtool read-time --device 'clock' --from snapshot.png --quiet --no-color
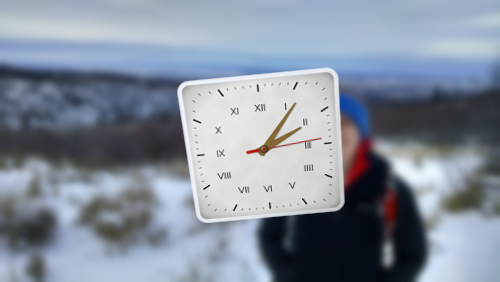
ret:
2:06:14
